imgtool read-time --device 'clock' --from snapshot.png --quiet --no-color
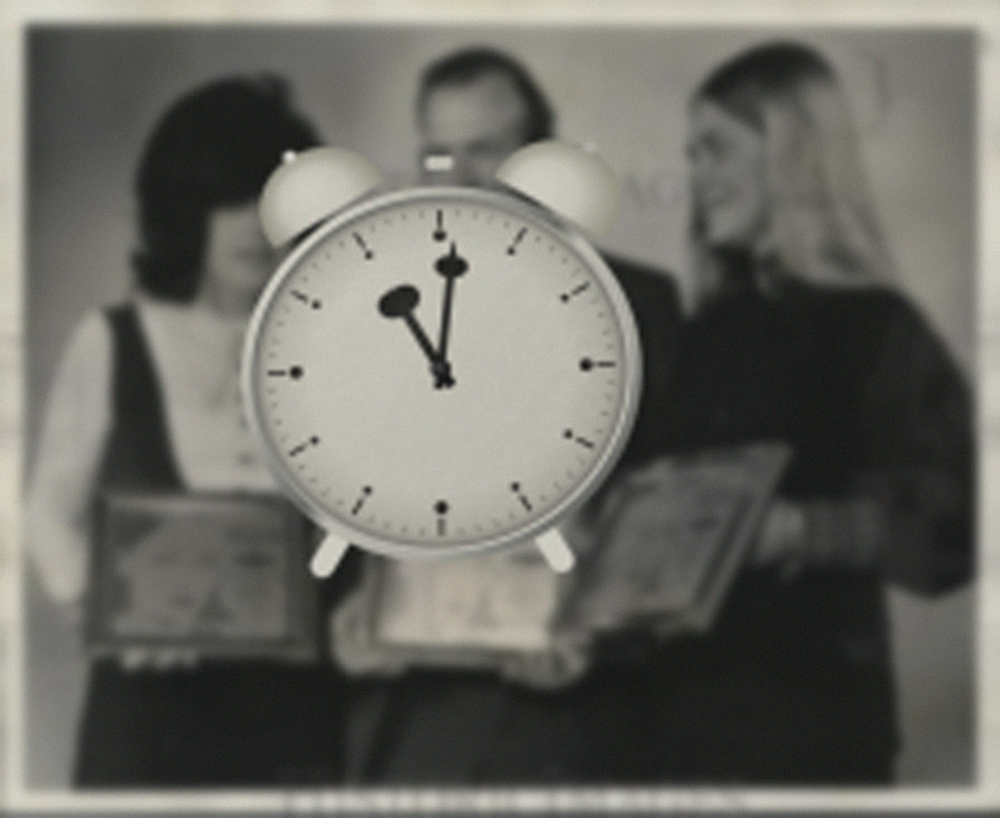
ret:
11:01
